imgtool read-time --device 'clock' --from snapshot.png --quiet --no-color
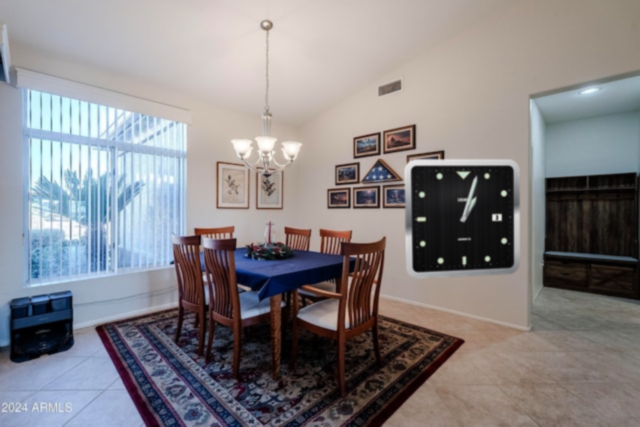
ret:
1:03
